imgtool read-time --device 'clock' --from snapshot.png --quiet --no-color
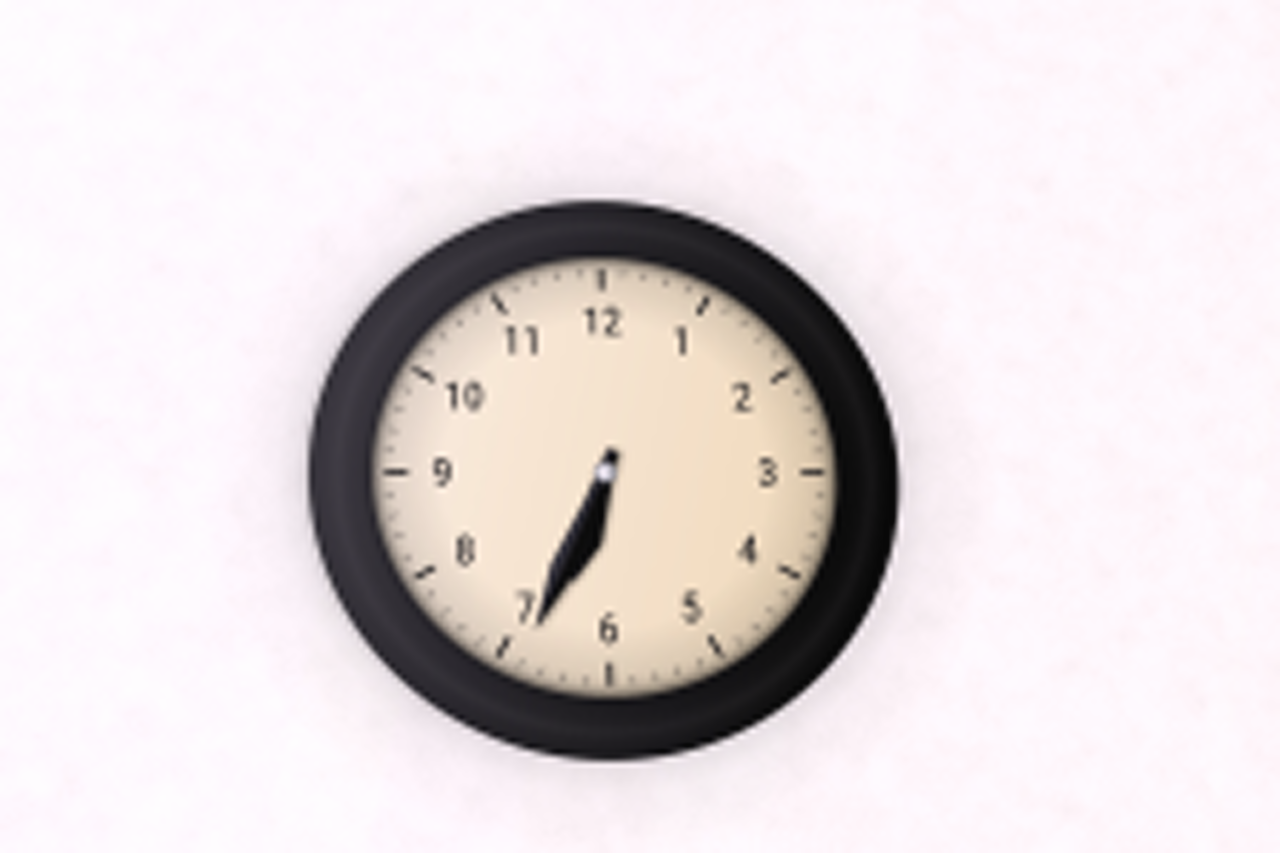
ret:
6:34
